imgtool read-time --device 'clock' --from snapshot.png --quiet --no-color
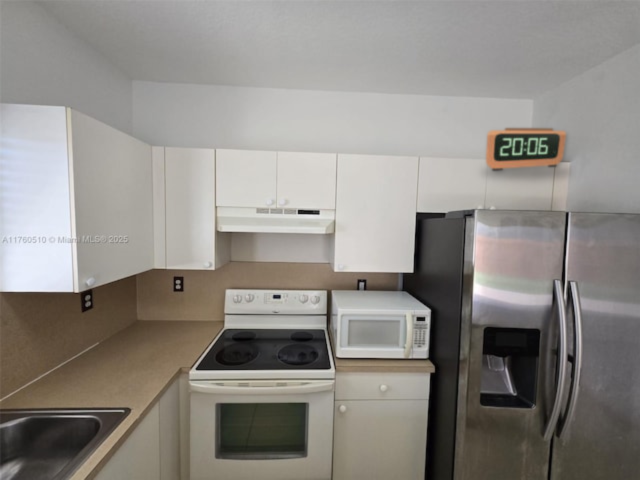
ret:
20:06
